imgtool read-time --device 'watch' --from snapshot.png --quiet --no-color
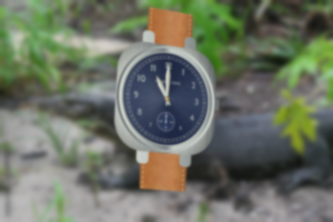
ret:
11:00
